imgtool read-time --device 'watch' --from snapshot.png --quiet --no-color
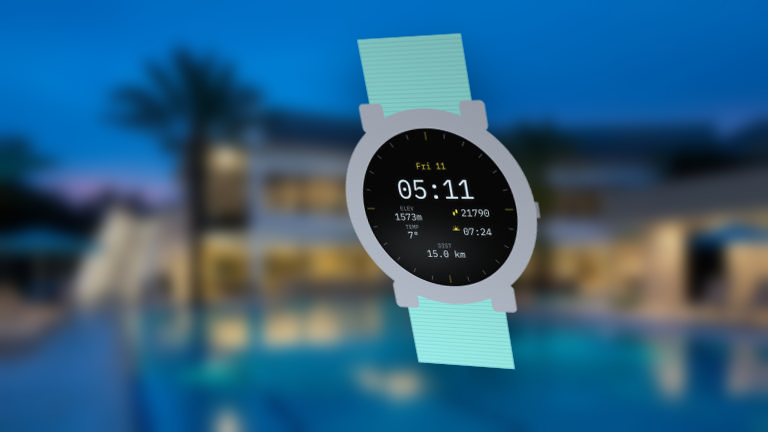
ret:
5:11
